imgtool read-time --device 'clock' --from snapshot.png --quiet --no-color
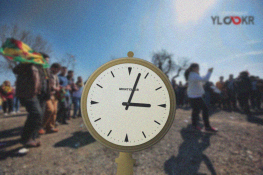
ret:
3:03
